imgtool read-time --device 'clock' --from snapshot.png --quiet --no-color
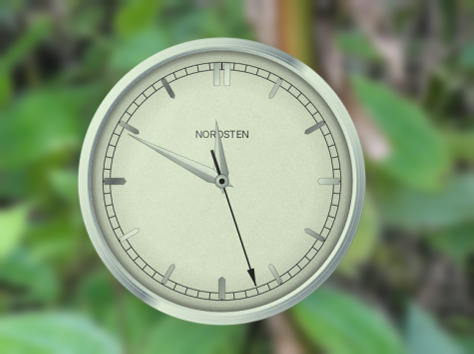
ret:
11:49:27
